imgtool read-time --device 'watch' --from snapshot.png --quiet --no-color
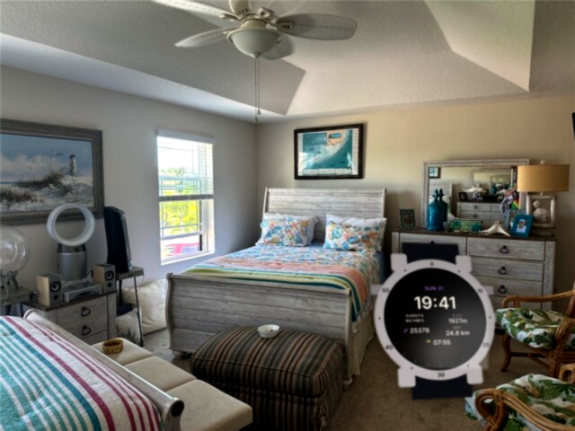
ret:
19:41
